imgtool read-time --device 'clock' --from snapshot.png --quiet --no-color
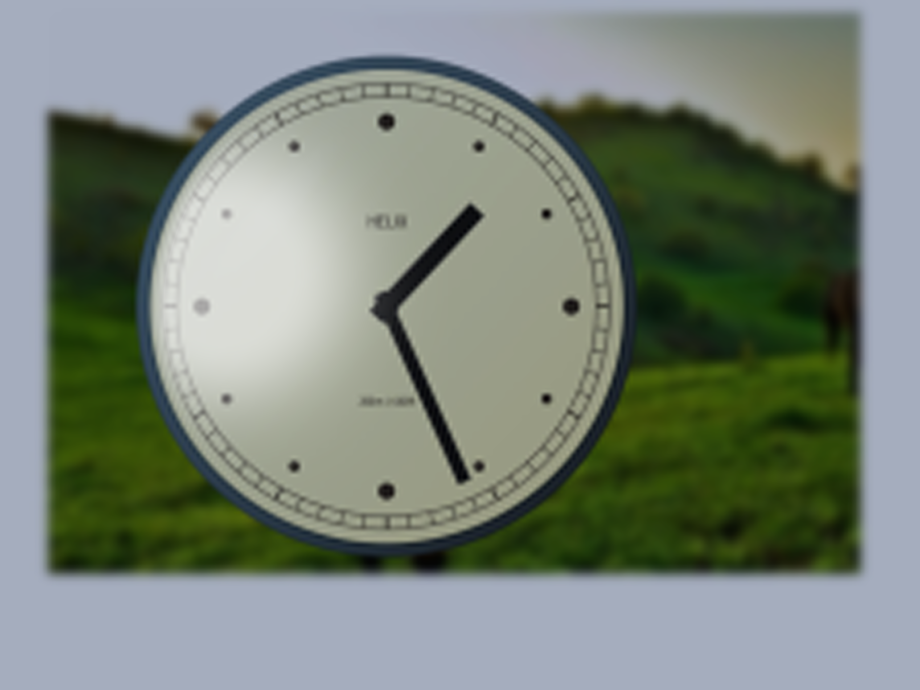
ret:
1:26
